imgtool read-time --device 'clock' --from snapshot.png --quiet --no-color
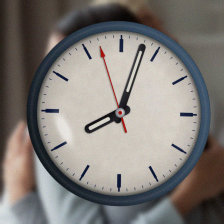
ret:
8:02:57
